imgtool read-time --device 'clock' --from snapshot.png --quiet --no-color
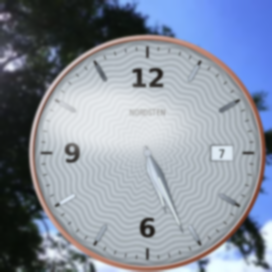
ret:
5:26
